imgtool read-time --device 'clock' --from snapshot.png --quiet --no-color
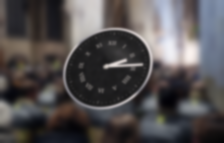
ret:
2:14
